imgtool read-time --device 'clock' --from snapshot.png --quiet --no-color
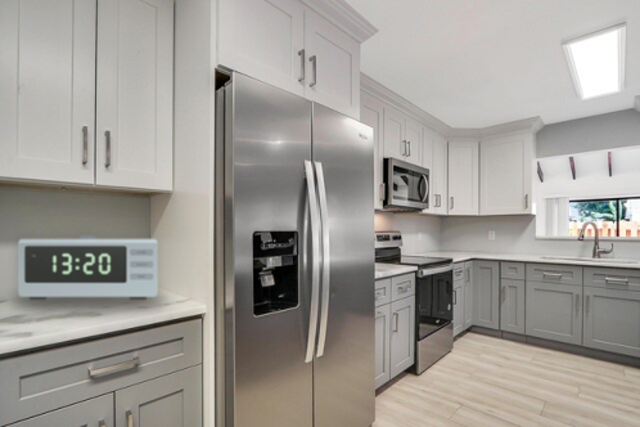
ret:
13:20
